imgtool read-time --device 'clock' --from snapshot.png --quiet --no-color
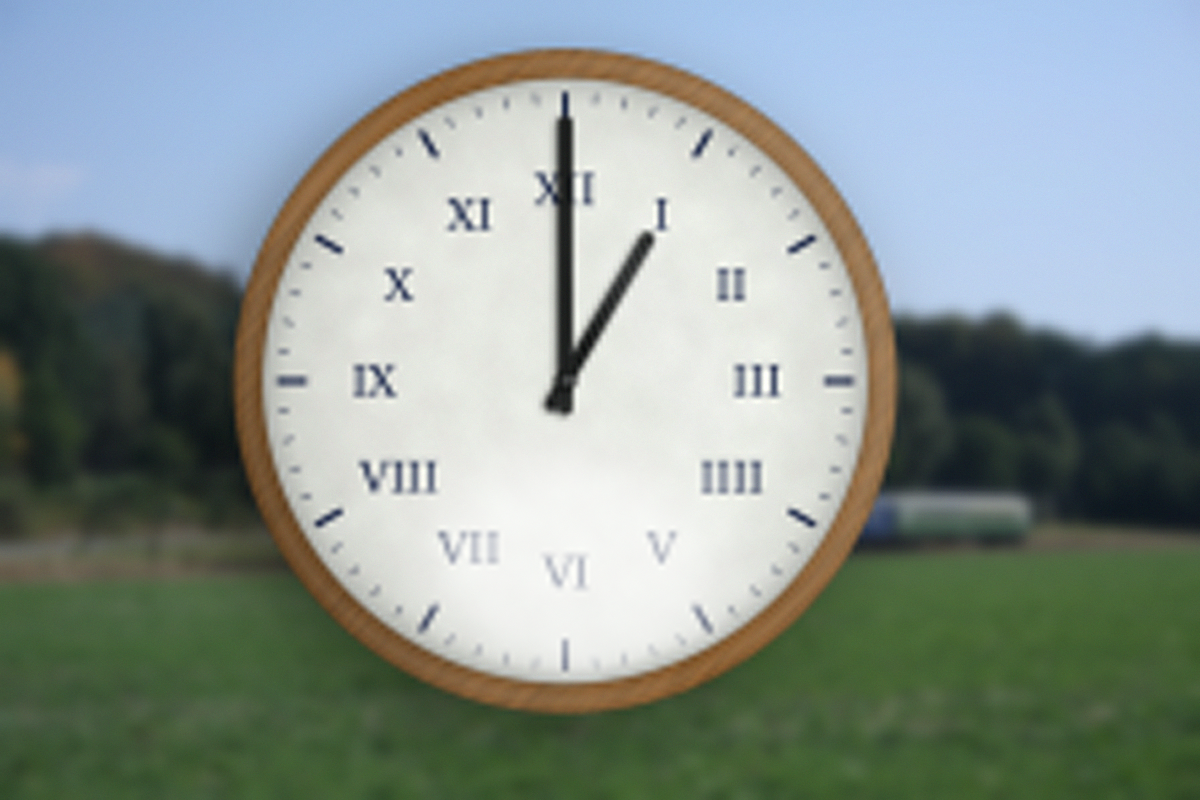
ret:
1:00
